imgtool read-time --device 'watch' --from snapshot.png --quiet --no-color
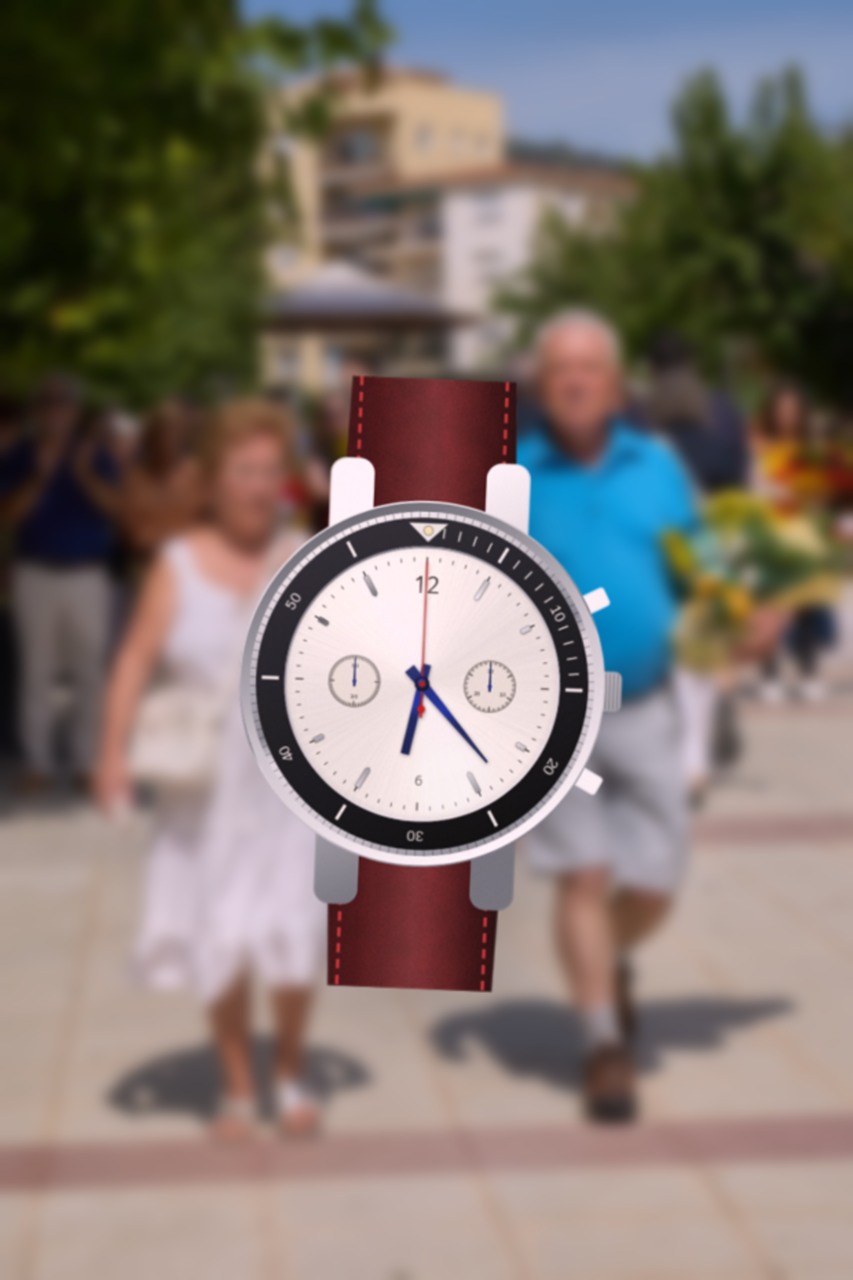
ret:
6:23
